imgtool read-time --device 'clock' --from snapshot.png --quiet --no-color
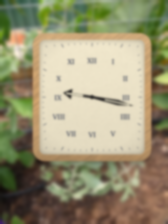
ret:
9:17
